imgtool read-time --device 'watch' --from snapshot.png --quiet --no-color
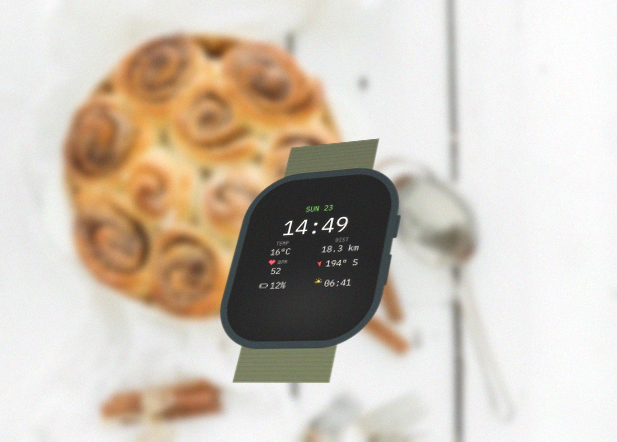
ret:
14:49
